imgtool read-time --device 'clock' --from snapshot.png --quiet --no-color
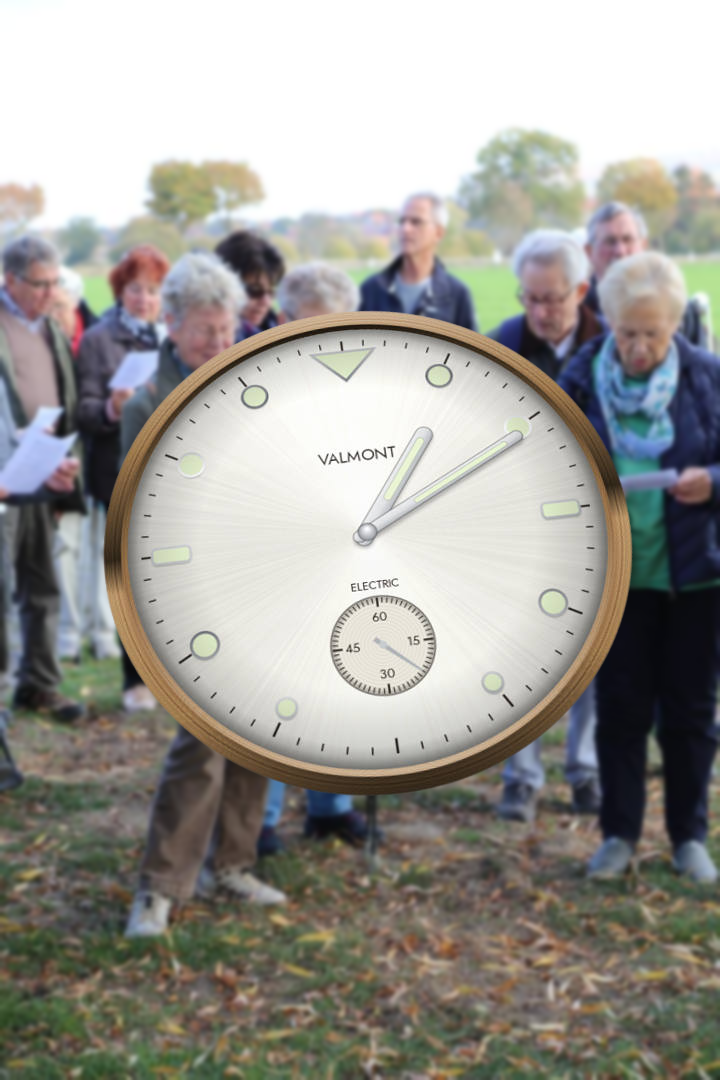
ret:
1:10:22
